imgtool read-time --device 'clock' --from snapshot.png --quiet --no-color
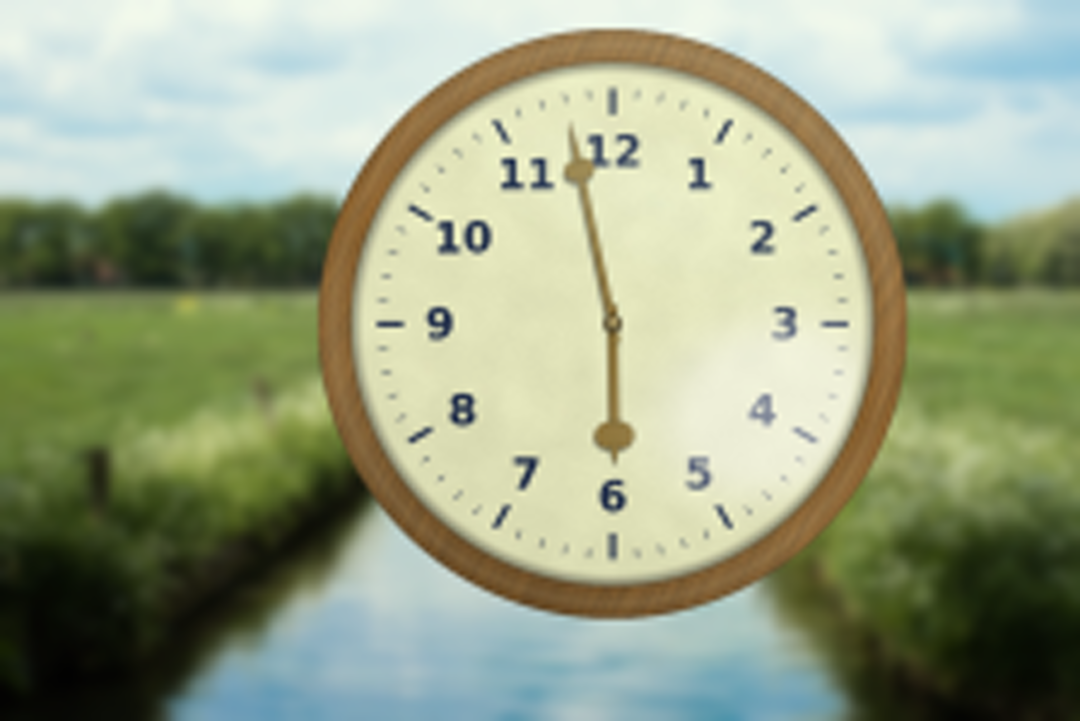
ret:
5:58
